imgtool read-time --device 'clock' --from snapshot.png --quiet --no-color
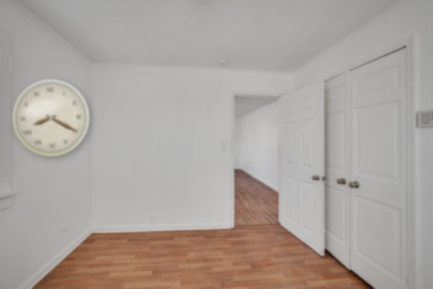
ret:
8:20
